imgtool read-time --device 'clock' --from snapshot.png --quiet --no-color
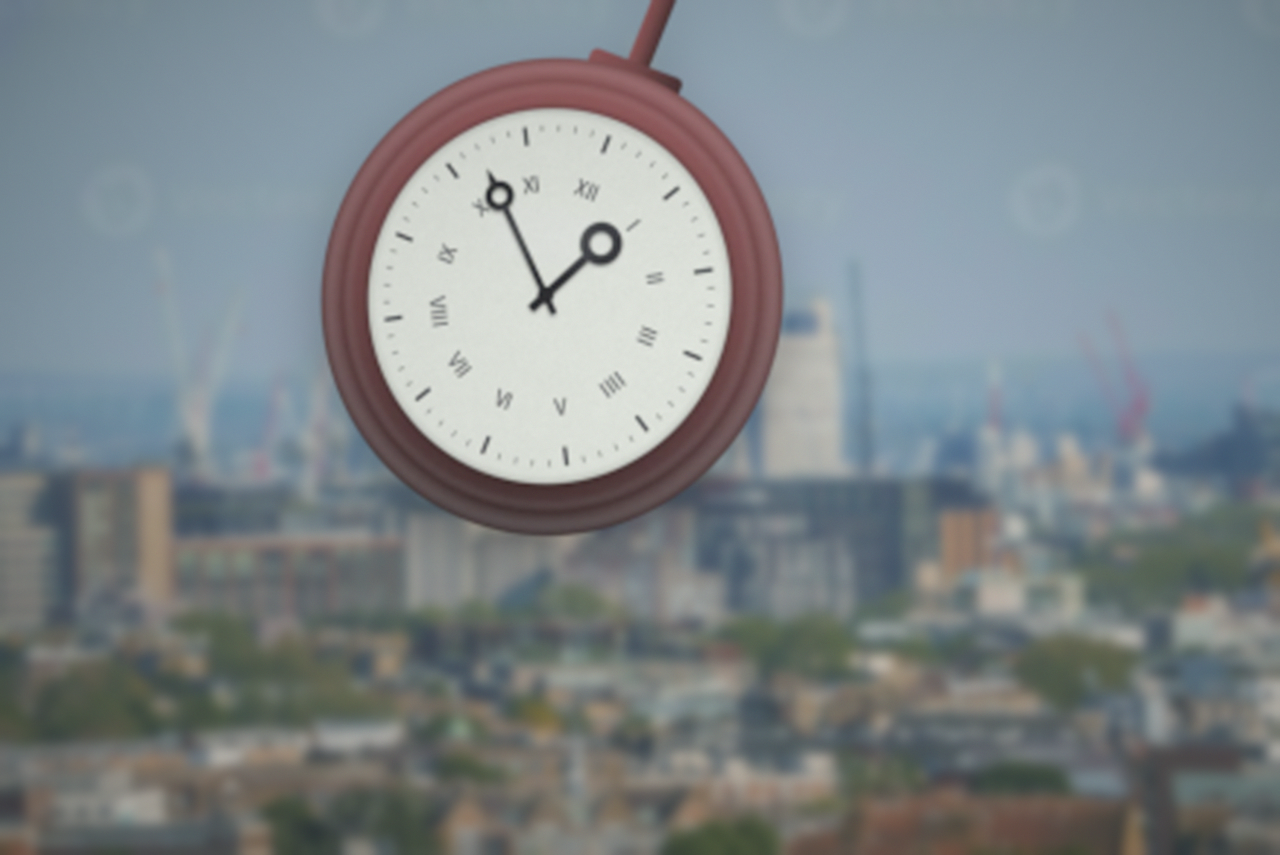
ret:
12:52
